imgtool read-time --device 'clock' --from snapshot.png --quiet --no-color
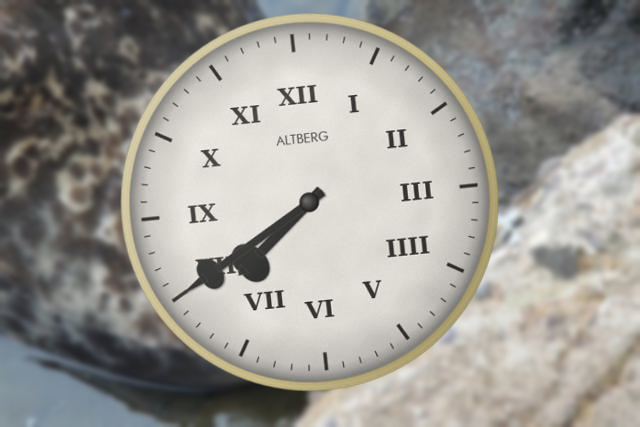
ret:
7:40
